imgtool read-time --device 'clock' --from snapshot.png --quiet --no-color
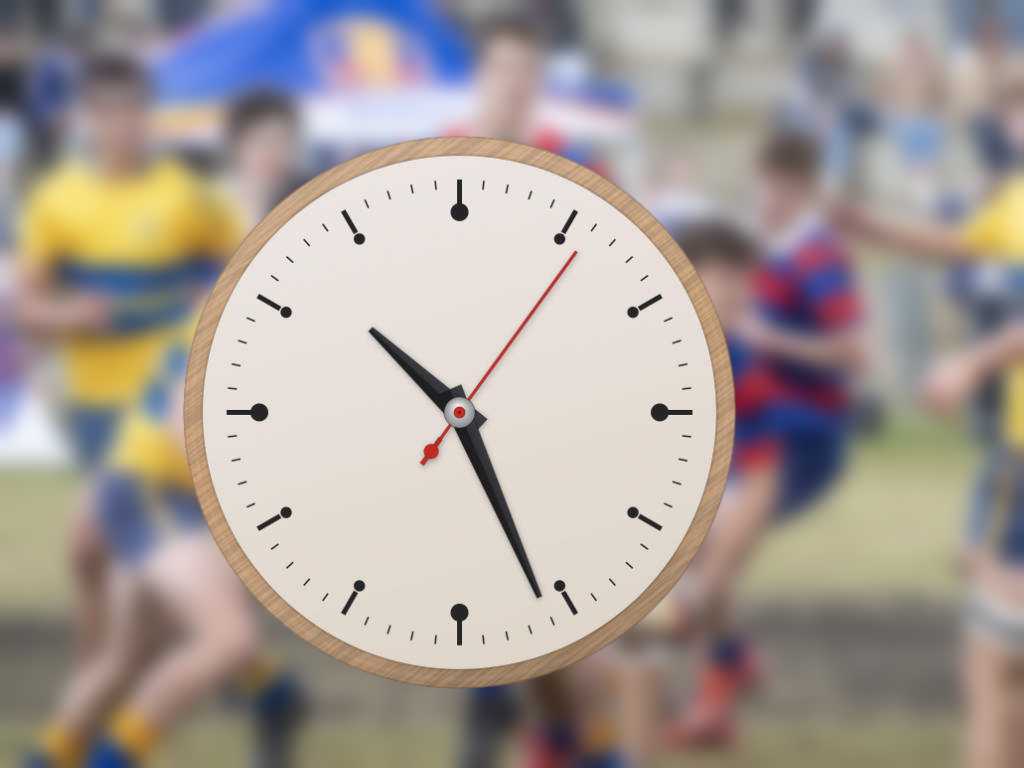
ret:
10:26:06
